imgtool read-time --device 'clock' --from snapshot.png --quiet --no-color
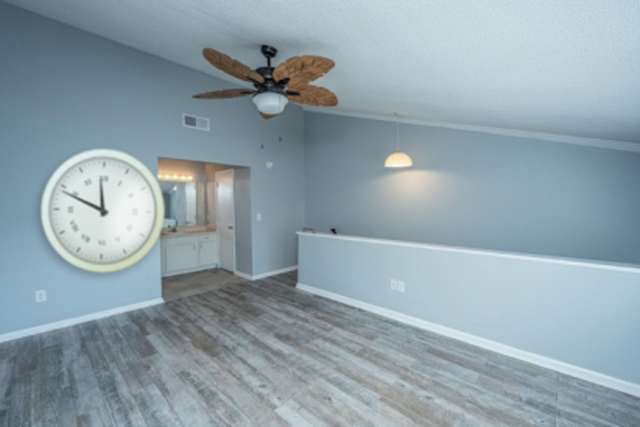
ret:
11:49
